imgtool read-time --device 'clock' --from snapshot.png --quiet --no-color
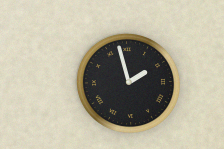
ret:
1:58
